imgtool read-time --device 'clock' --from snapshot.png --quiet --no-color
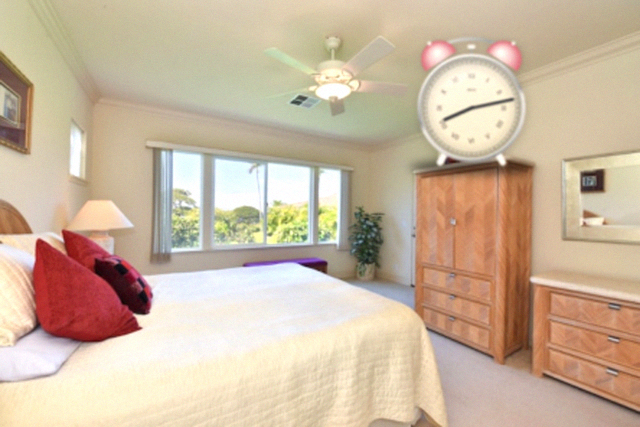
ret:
8:13
